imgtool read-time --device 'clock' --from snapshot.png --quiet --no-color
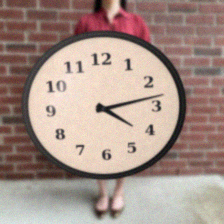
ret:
4:13
